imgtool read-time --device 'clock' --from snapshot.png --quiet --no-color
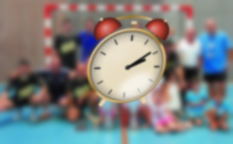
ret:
2:09
